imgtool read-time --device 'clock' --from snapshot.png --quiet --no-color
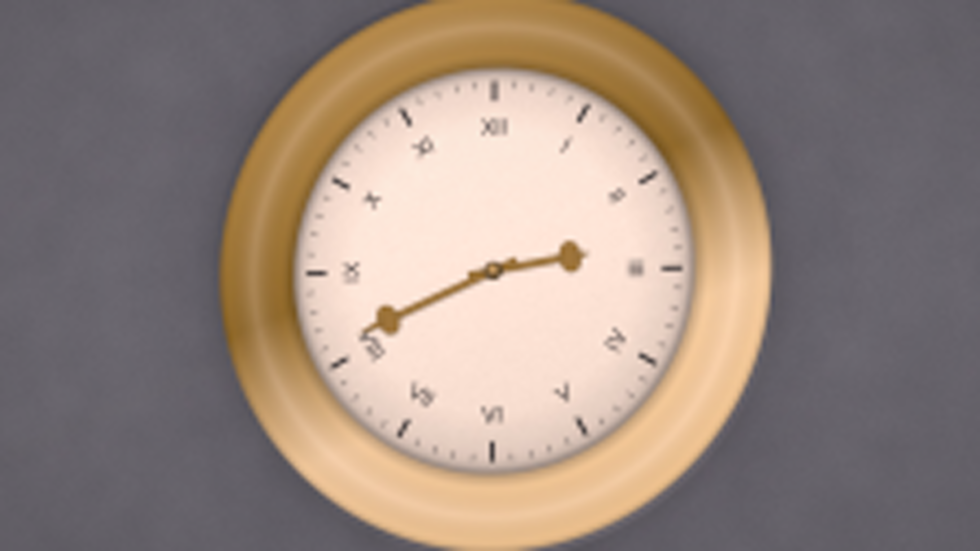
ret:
2:41
